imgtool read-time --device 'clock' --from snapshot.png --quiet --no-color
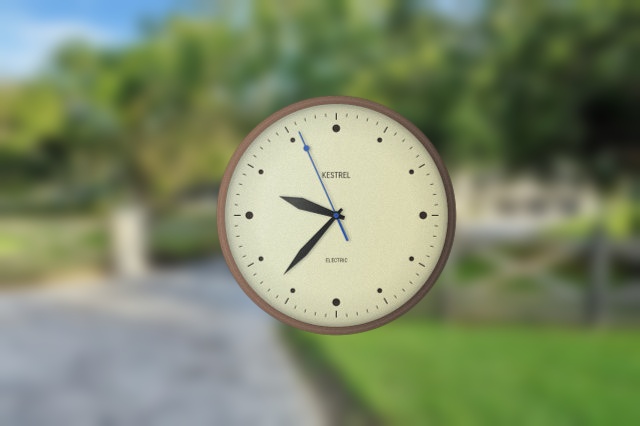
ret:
9:36:56
